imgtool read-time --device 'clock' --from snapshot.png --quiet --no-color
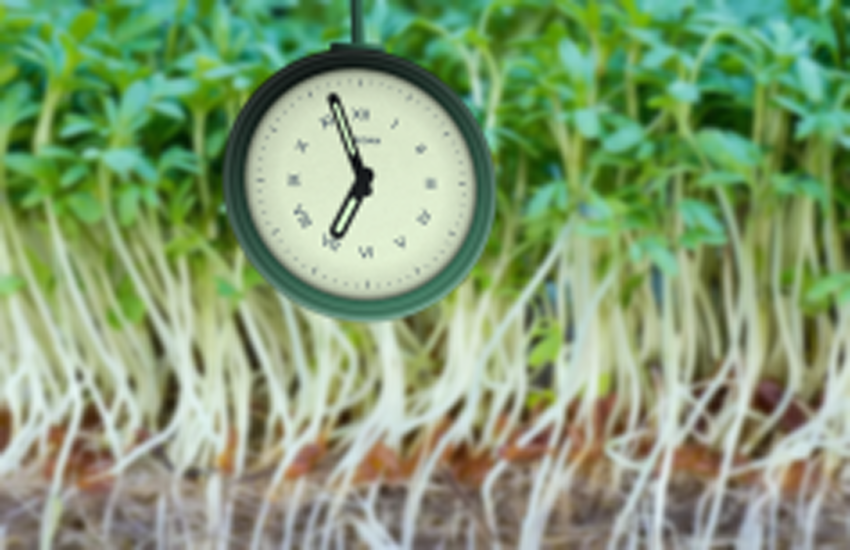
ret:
6:57
